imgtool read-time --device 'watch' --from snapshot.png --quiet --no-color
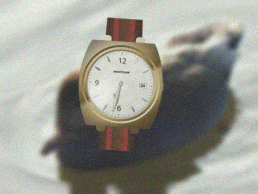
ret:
6:32
